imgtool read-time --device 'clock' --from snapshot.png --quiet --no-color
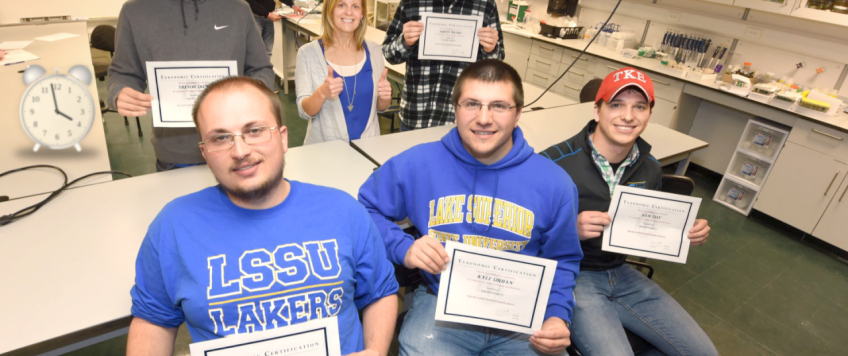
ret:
3:58
